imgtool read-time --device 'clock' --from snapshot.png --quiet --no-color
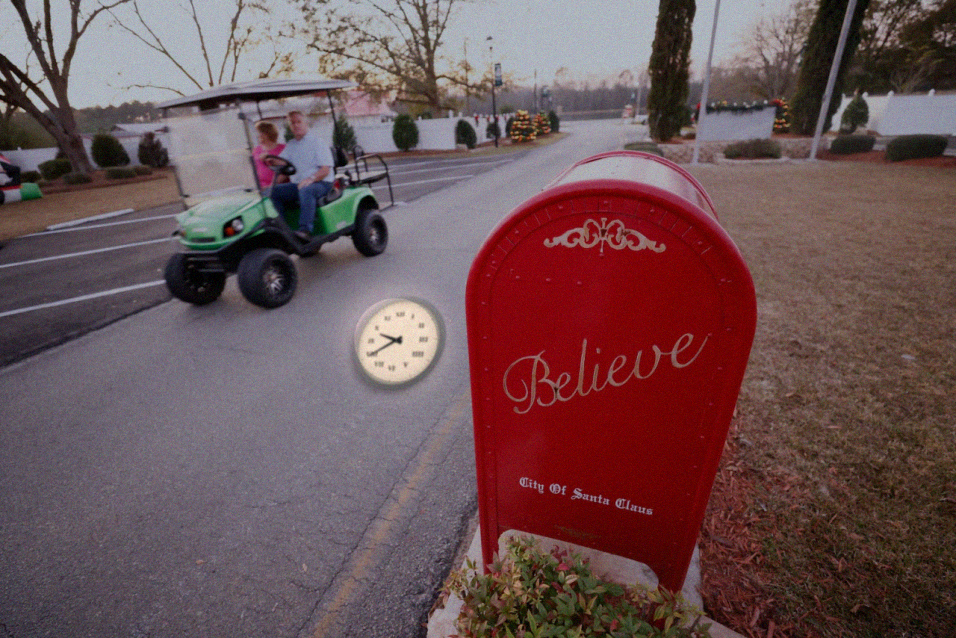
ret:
9:40
